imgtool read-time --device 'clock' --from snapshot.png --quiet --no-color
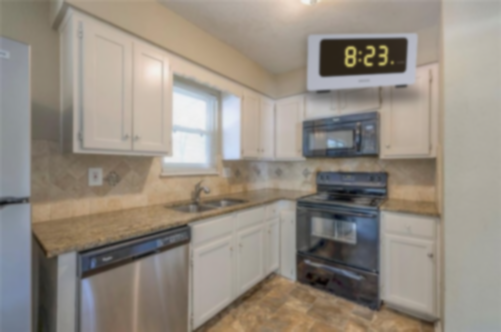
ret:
8:23
